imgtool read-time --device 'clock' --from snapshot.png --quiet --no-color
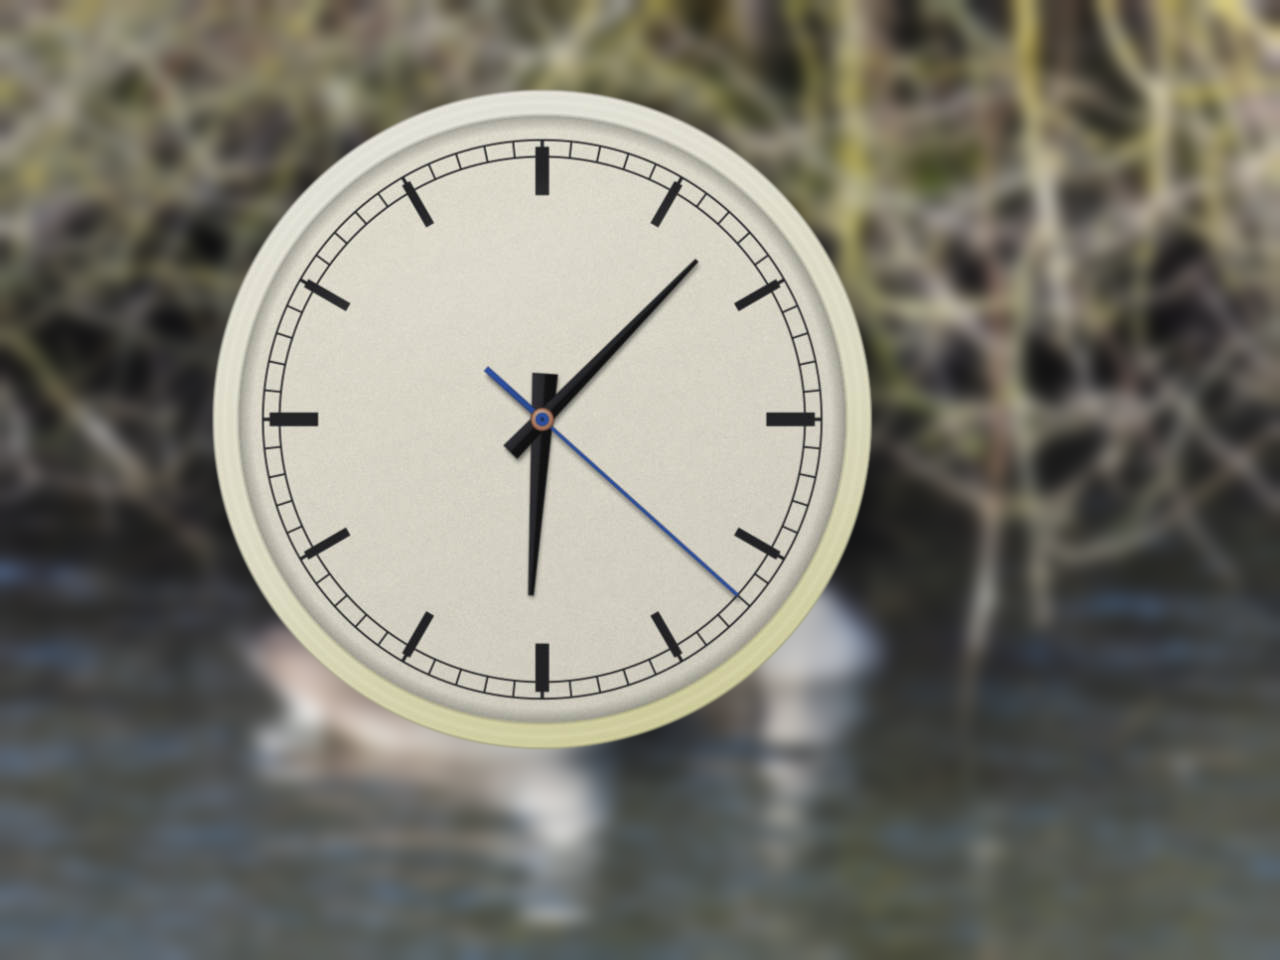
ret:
6:07:22
